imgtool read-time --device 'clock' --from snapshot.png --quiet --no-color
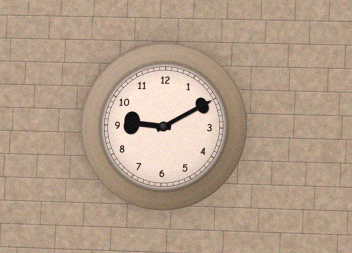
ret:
9:10
